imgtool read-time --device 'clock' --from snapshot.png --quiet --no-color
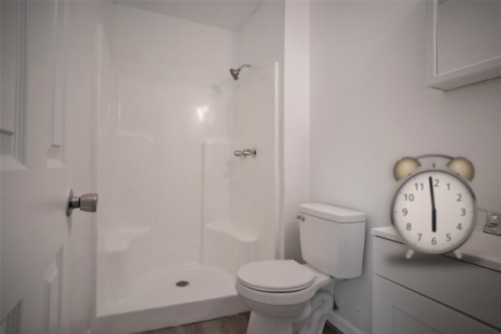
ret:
5:59
